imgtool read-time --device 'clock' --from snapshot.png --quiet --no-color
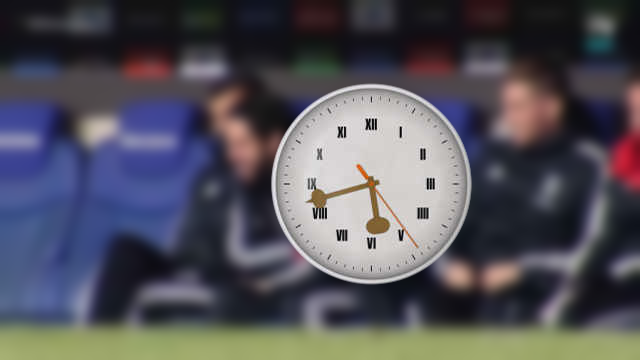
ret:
5:42:24
